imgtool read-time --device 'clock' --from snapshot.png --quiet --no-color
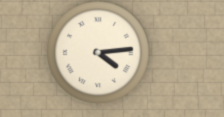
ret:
4:14
